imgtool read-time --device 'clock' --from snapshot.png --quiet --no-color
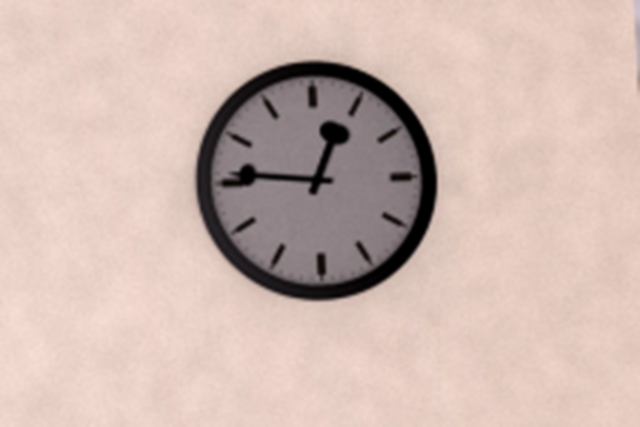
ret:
12:46
